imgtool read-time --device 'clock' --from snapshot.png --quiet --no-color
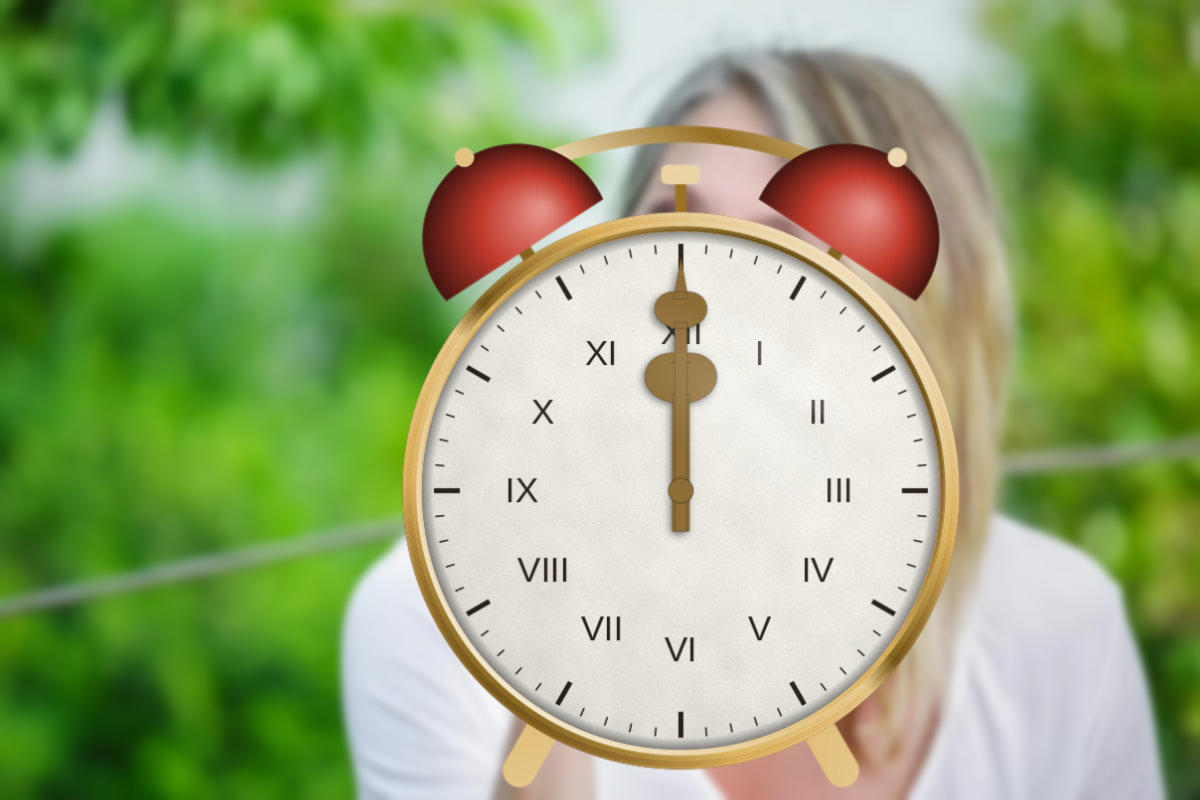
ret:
12:00
